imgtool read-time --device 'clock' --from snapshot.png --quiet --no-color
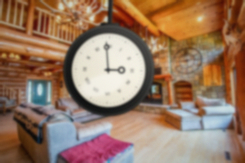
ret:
2:59
